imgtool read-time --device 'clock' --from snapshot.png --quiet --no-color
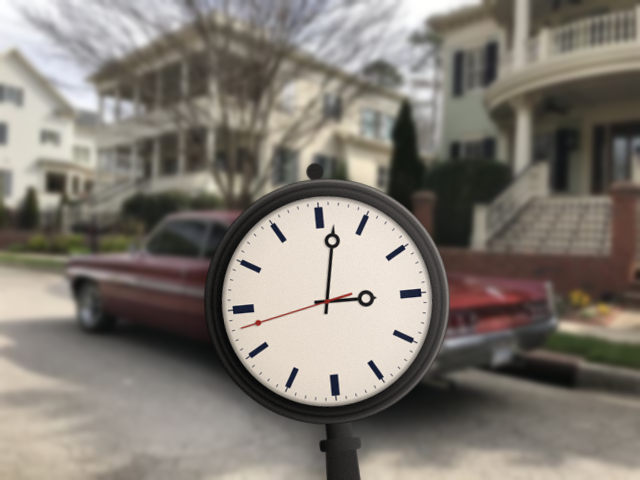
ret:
3:01:43
